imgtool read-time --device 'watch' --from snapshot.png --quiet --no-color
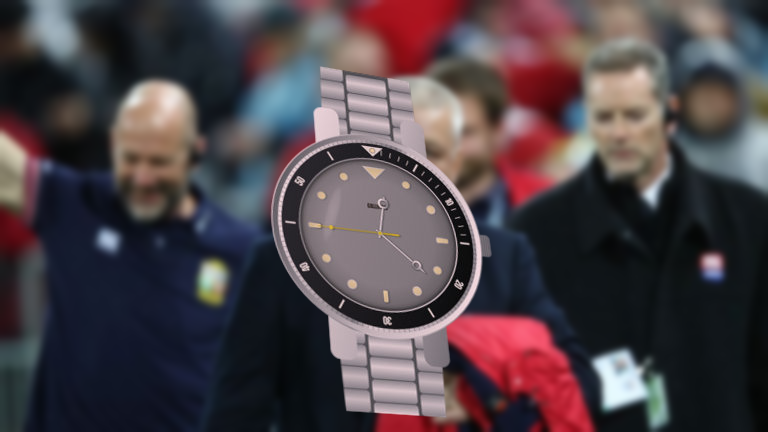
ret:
12:21:45
